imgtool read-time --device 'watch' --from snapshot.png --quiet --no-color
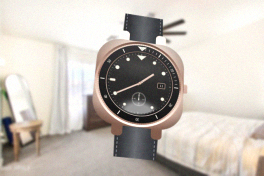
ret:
1:40
